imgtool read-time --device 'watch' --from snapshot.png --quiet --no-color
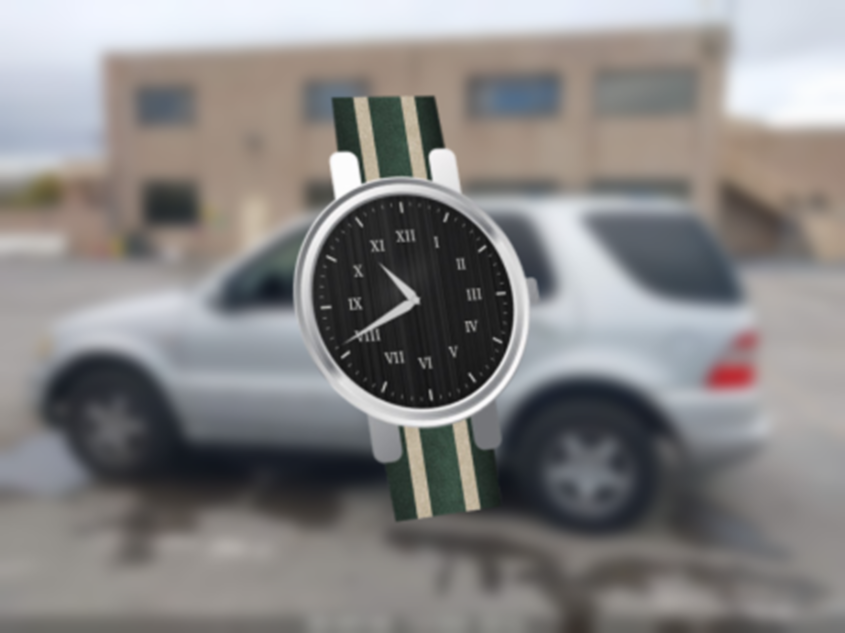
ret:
10:41
